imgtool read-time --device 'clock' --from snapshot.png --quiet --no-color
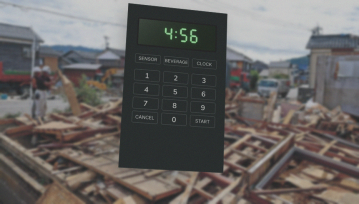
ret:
4:56
